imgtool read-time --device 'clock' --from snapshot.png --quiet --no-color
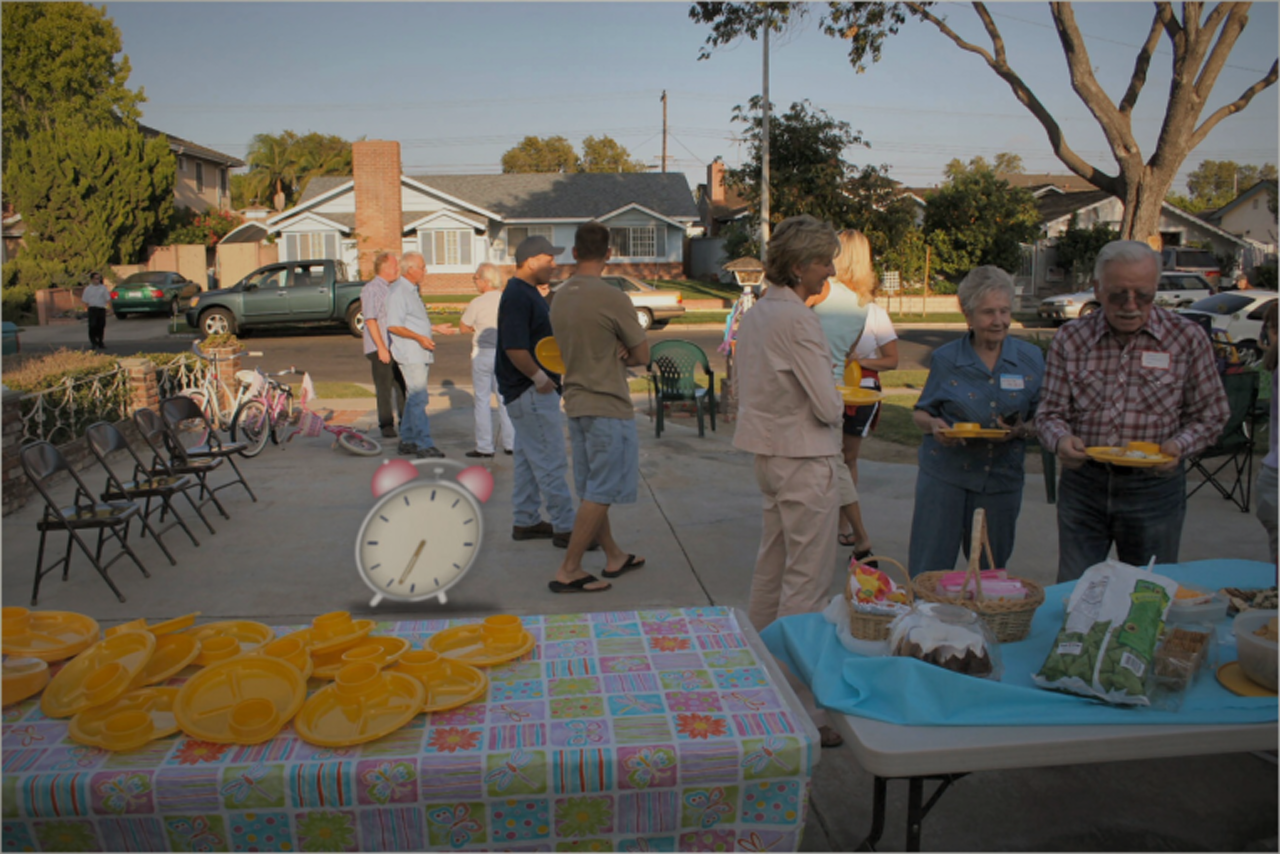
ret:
6:33
